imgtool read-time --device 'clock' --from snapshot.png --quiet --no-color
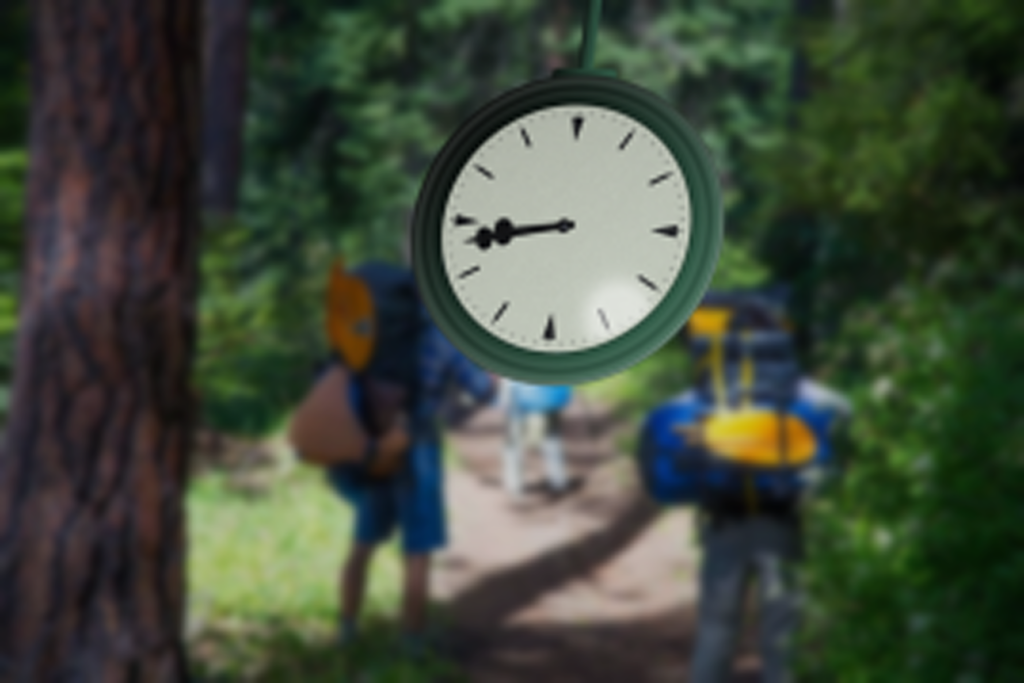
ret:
8:43
